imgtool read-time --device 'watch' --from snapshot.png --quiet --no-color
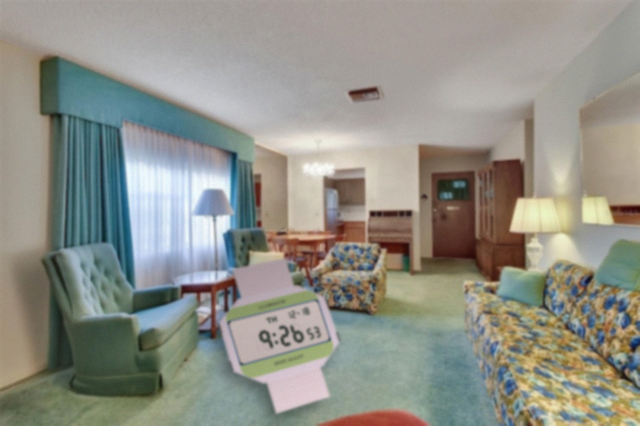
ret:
9:26
